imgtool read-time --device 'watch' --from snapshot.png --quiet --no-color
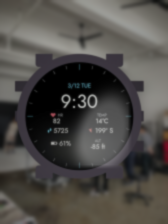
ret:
9:30
